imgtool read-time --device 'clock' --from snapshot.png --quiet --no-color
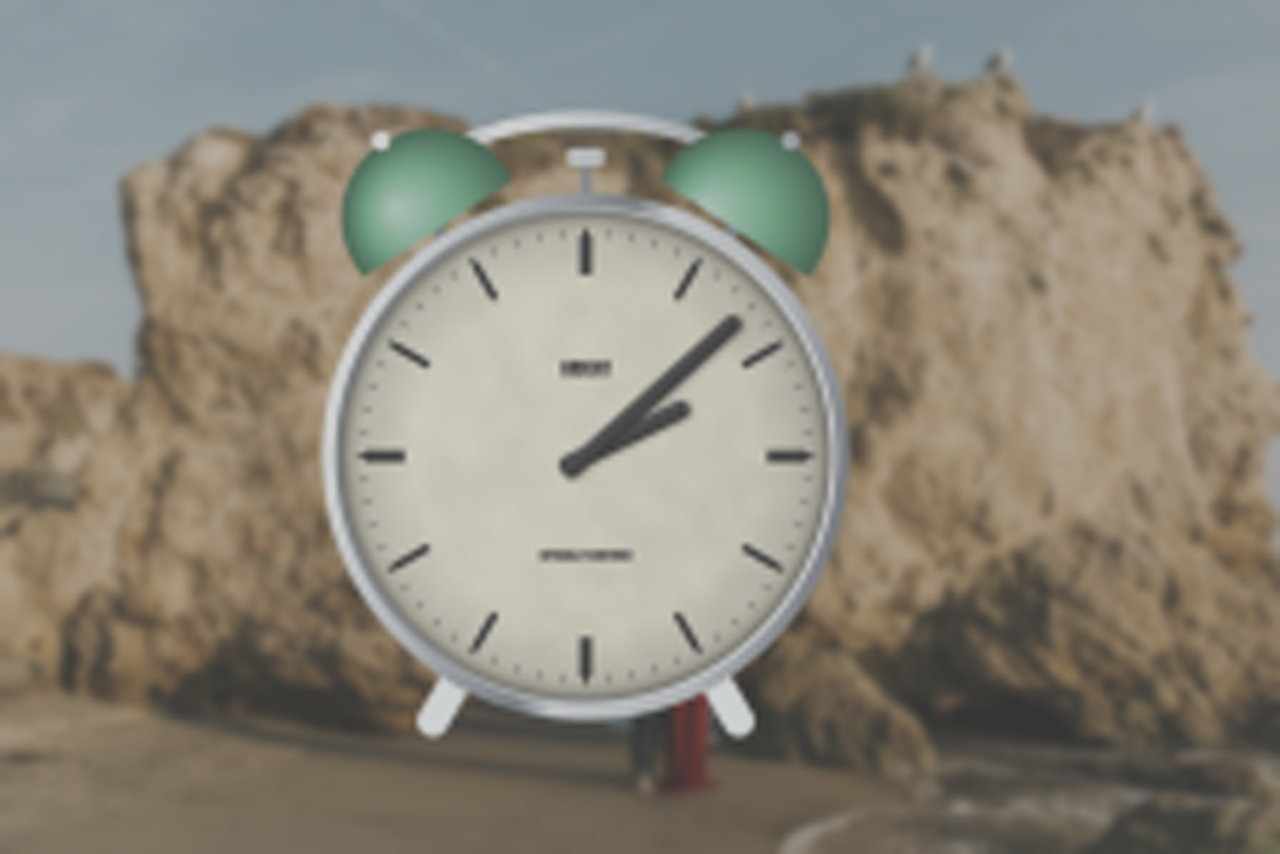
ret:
2:08
